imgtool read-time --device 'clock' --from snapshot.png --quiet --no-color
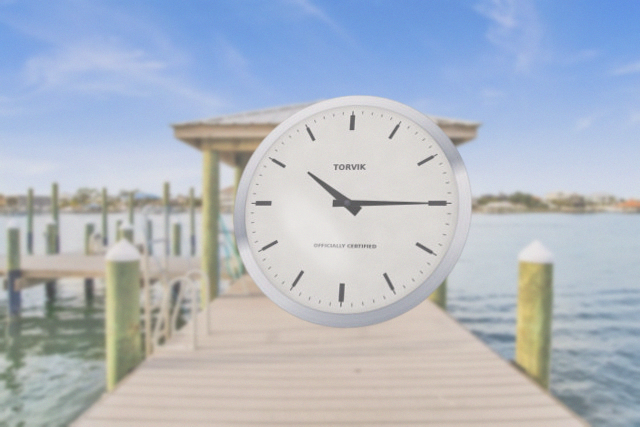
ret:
10:15
